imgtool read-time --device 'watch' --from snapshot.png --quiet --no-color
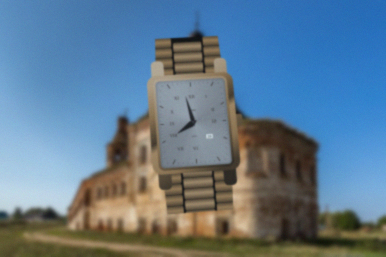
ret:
7:58
